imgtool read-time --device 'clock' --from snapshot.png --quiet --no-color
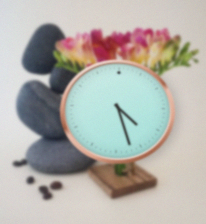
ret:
4:27
